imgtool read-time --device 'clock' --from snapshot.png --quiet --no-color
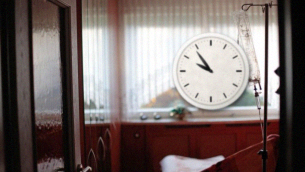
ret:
9:54
